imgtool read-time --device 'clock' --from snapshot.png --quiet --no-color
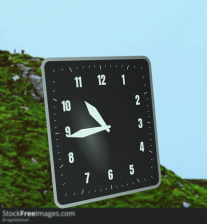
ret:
10:44
